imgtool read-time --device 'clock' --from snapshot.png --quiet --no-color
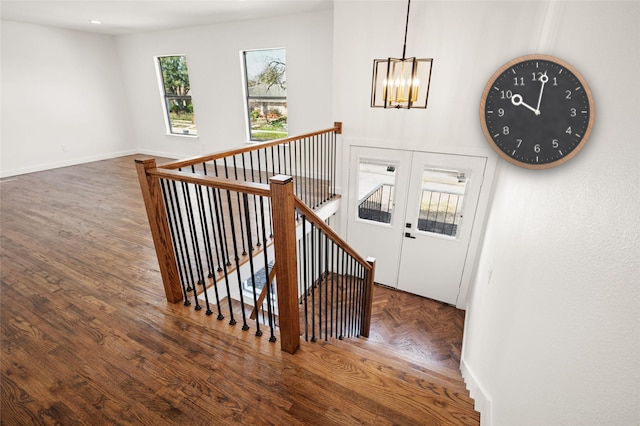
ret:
10:02
